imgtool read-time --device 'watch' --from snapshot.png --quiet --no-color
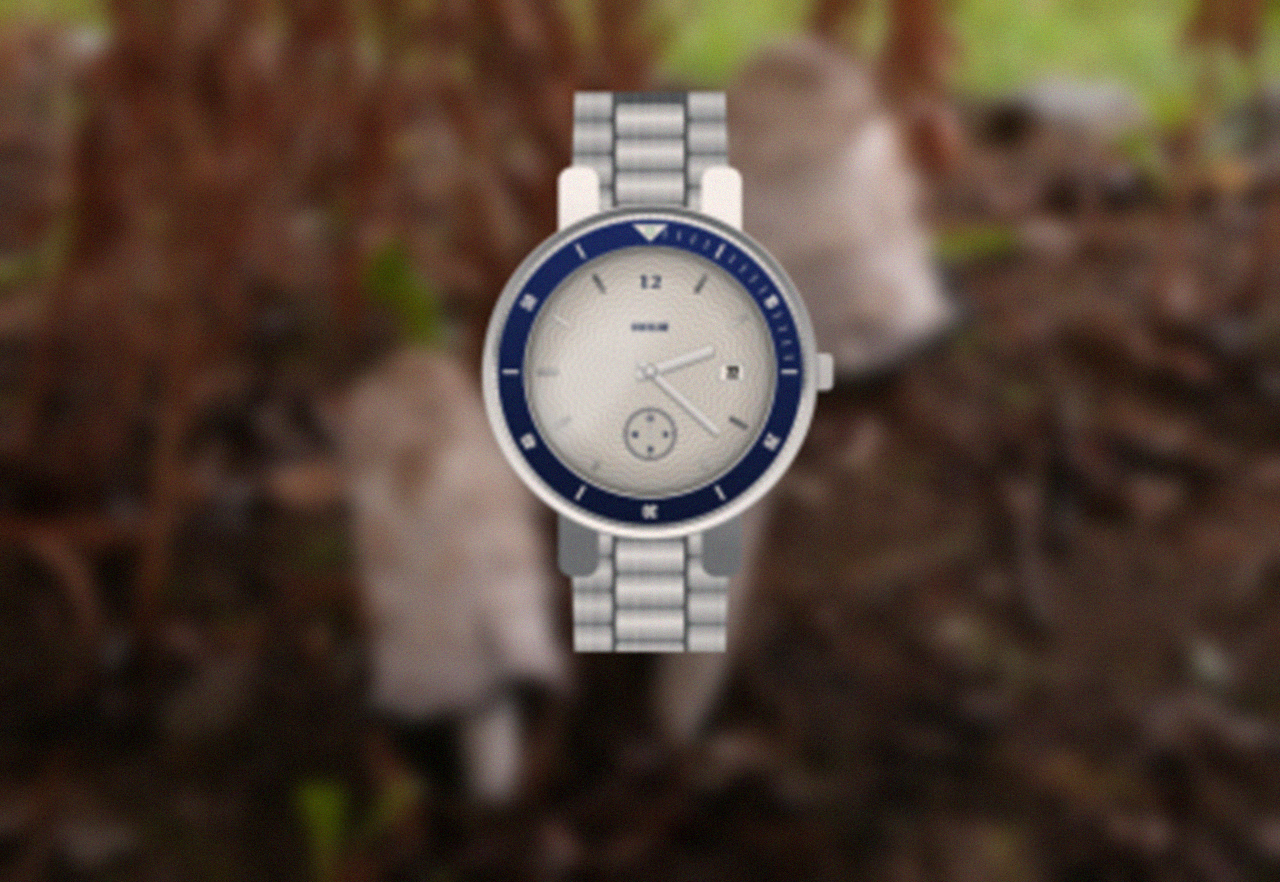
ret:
2:22
